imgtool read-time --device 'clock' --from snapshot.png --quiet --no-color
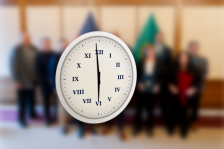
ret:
5:59
